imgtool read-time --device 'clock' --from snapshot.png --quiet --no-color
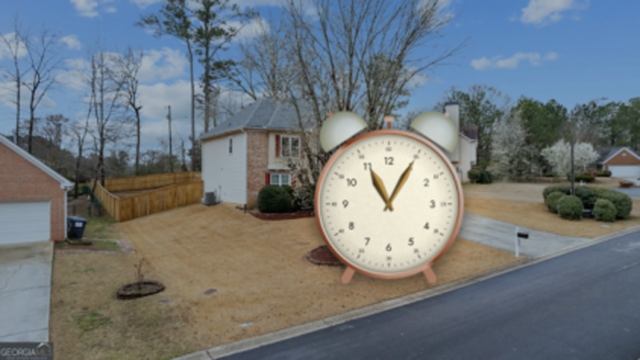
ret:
11:05
